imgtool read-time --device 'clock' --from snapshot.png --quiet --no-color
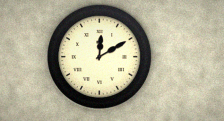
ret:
12:10
